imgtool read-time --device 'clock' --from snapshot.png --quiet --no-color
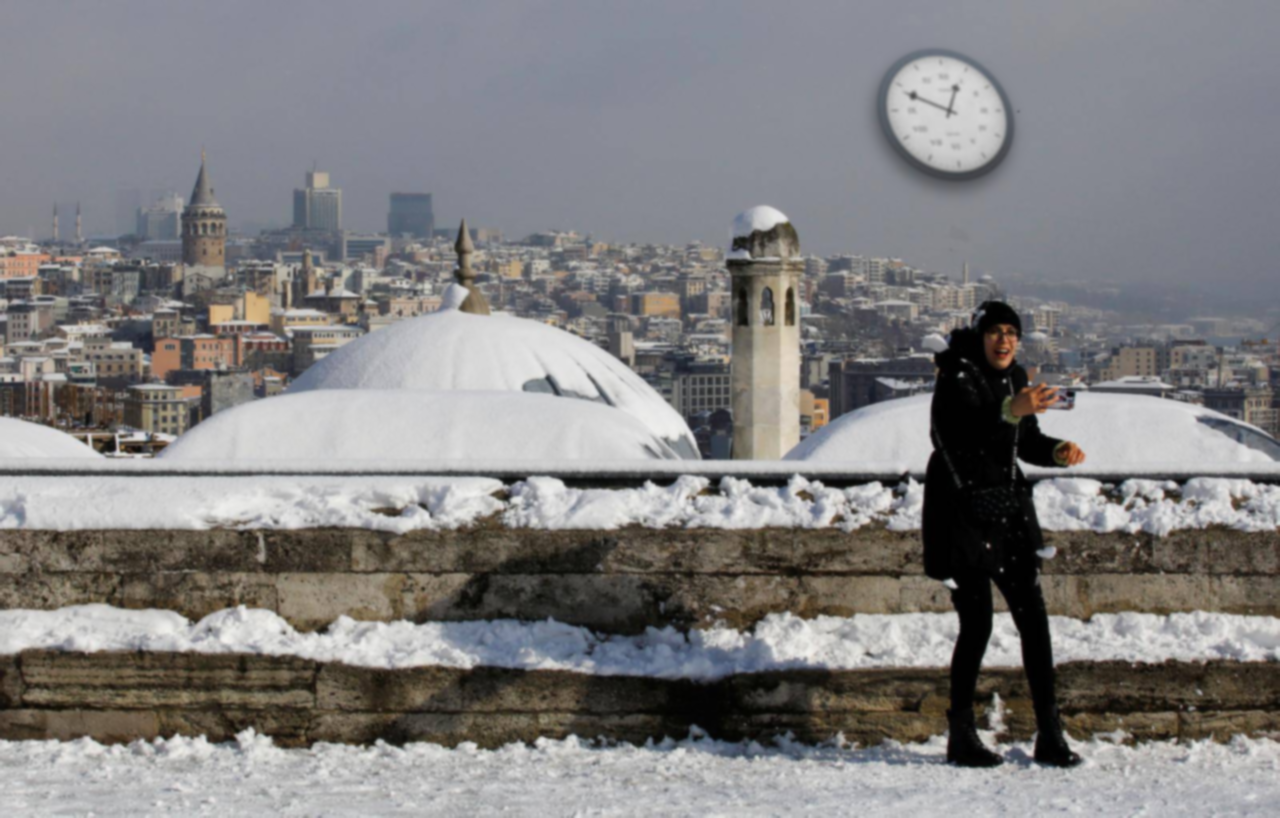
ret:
12:49
